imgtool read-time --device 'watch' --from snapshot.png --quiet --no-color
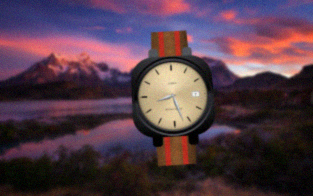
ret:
8:27
